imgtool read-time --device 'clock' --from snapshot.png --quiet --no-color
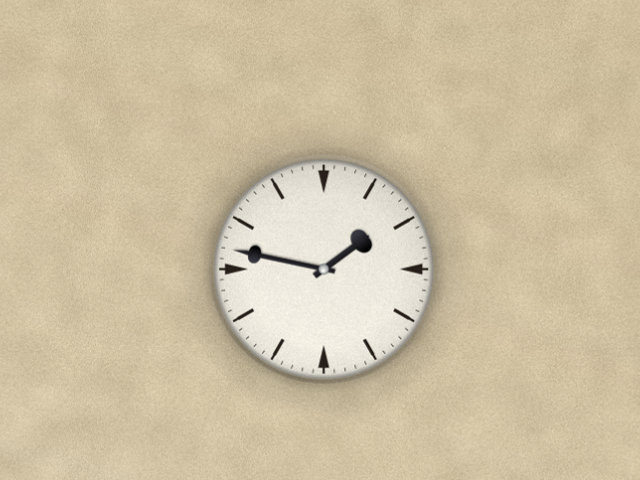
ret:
1:47
